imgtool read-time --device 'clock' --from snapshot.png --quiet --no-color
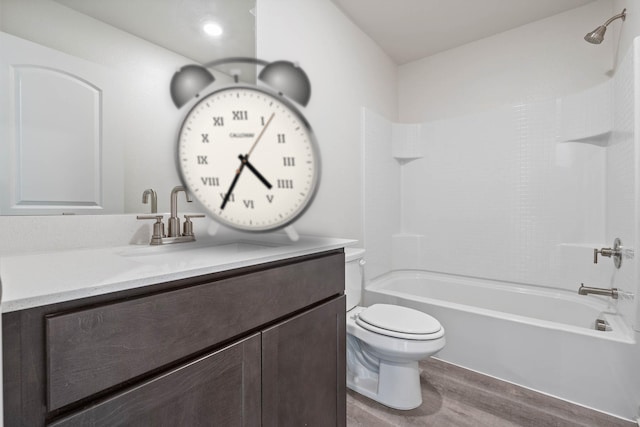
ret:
4:35:06
